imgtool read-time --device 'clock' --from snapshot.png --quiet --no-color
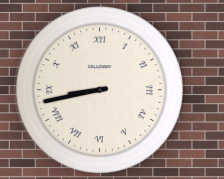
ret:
8:43
